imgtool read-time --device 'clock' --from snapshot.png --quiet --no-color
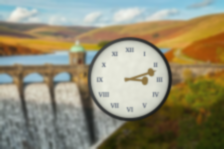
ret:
3:12
